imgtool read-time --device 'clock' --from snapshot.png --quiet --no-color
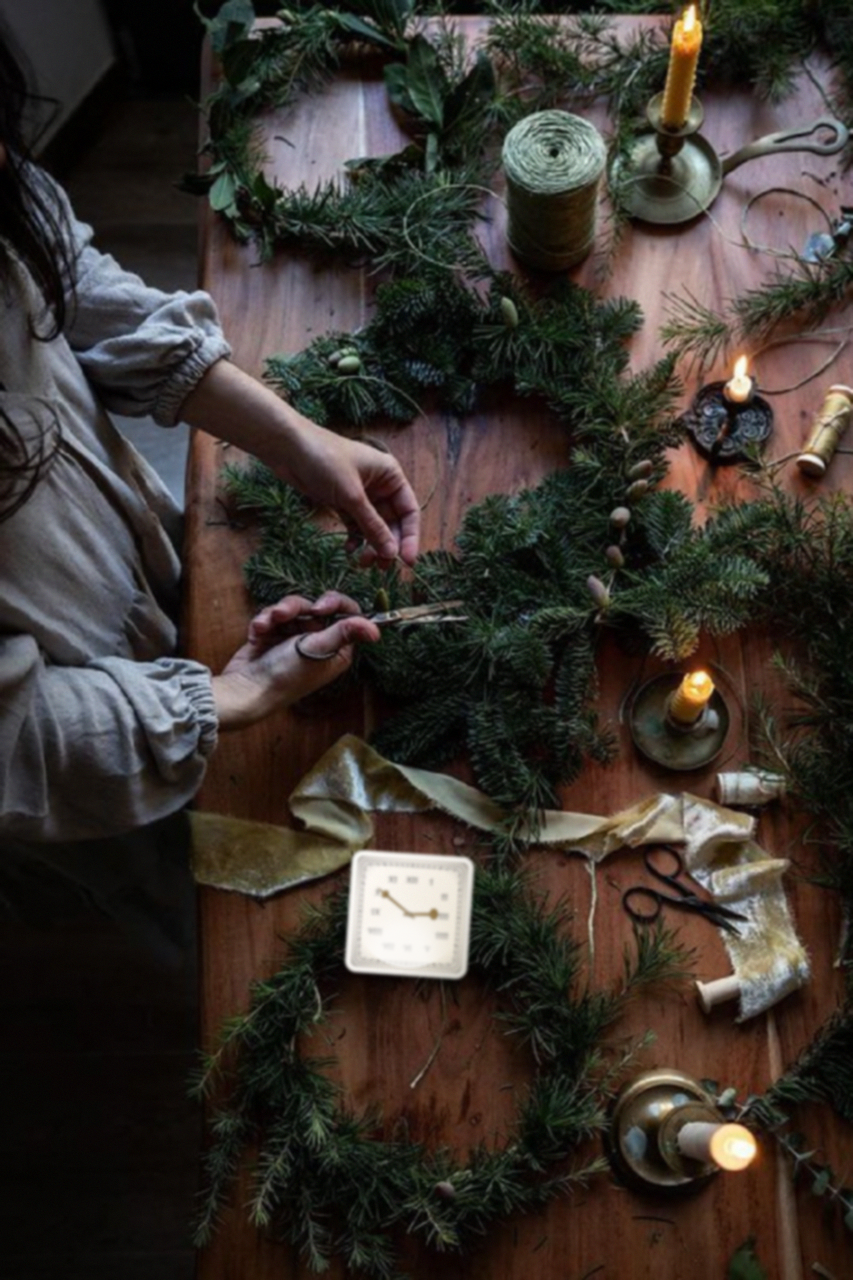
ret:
2:51
